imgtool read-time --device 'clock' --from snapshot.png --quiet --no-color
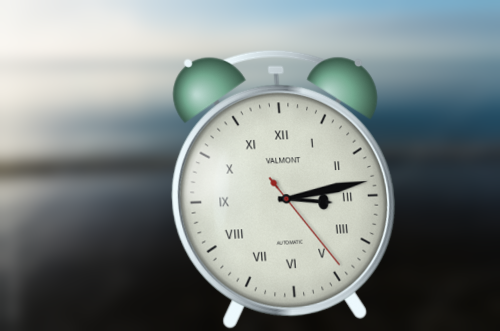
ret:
3:13:24
